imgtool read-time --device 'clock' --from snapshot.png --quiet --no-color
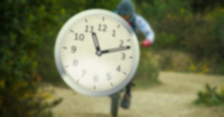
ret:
11:12
